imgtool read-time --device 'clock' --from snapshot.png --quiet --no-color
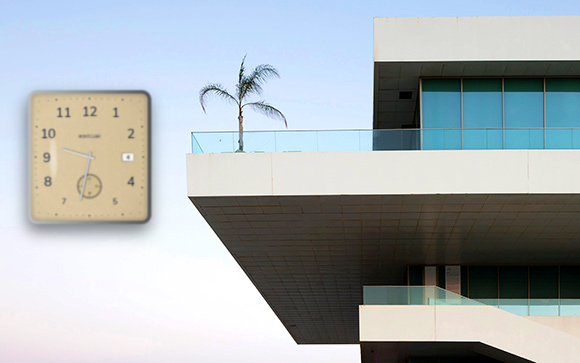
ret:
9:32
